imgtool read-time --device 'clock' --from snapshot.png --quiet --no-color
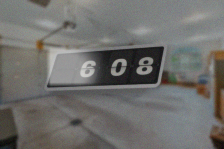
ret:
6:08
